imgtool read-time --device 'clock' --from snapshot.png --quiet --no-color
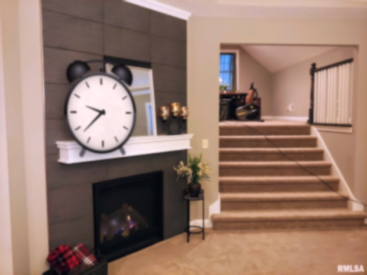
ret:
9:38
